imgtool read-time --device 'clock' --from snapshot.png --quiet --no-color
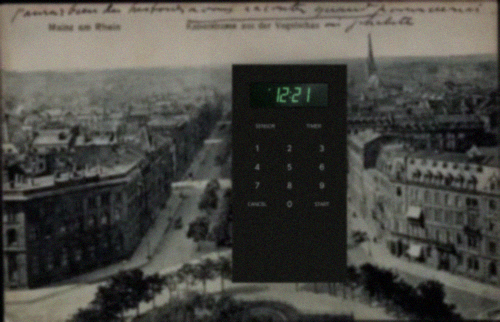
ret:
12:21
